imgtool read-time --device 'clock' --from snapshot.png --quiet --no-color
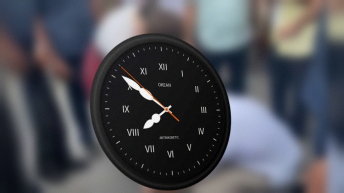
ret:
7:50:52
